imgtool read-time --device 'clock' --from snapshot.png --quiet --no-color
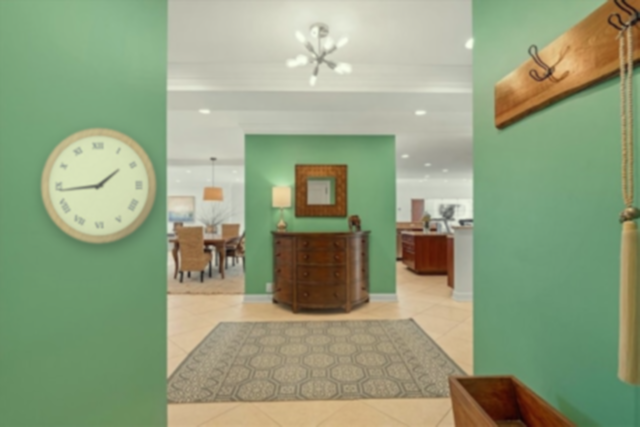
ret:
1:44
